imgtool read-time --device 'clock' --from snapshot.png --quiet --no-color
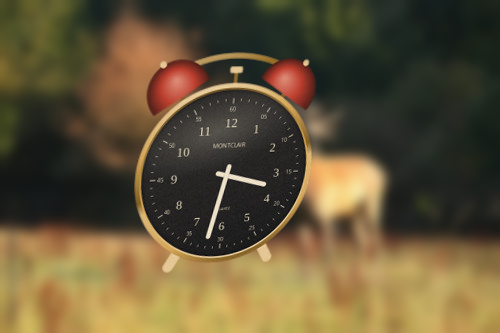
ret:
3:32
